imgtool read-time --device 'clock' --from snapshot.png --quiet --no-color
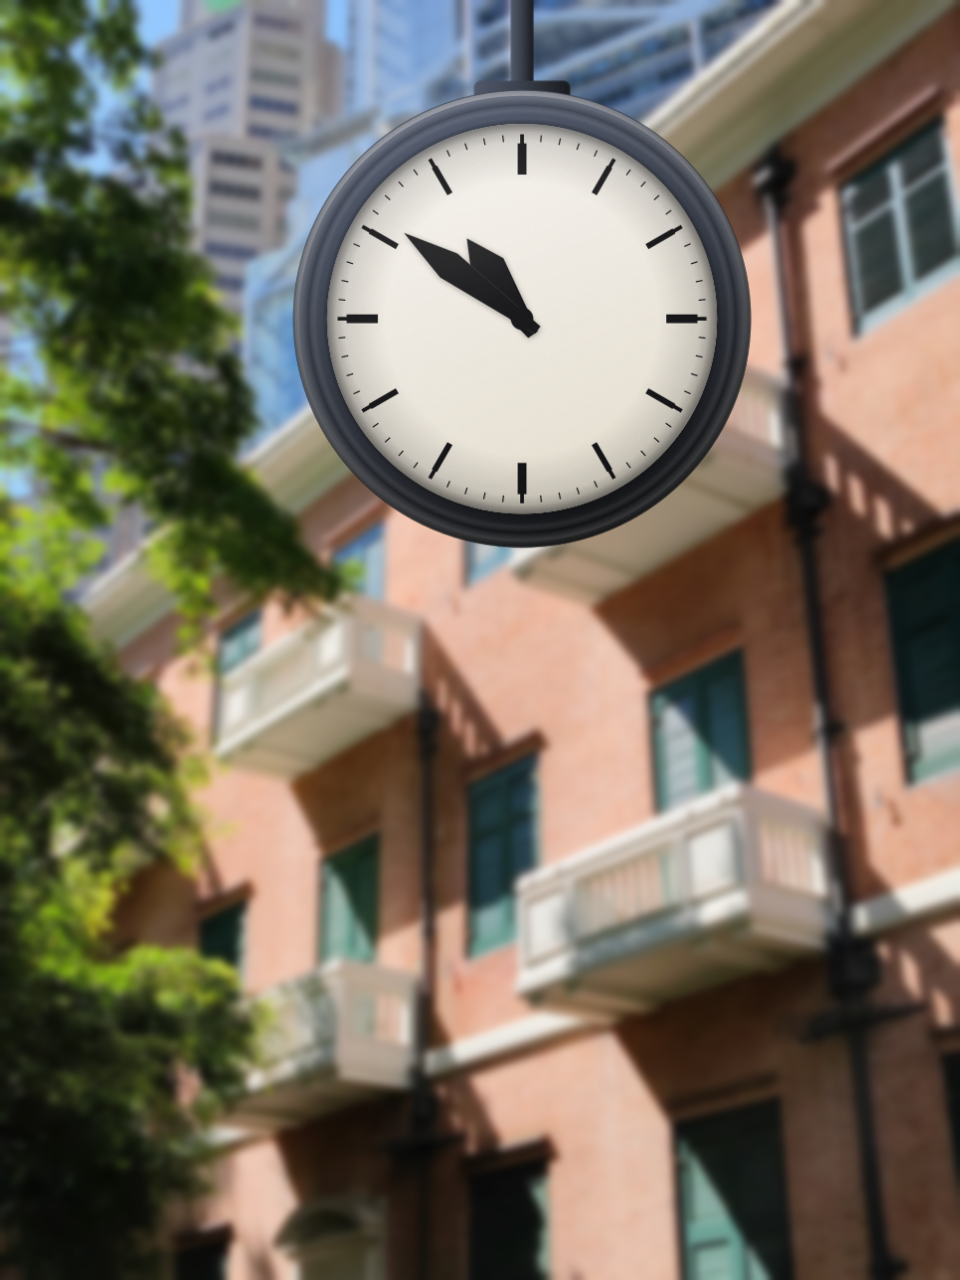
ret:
10:51
